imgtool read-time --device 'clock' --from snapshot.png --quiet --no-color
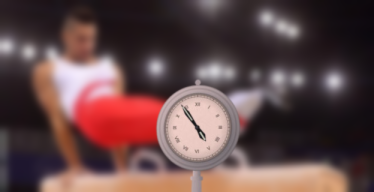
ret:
4:54
